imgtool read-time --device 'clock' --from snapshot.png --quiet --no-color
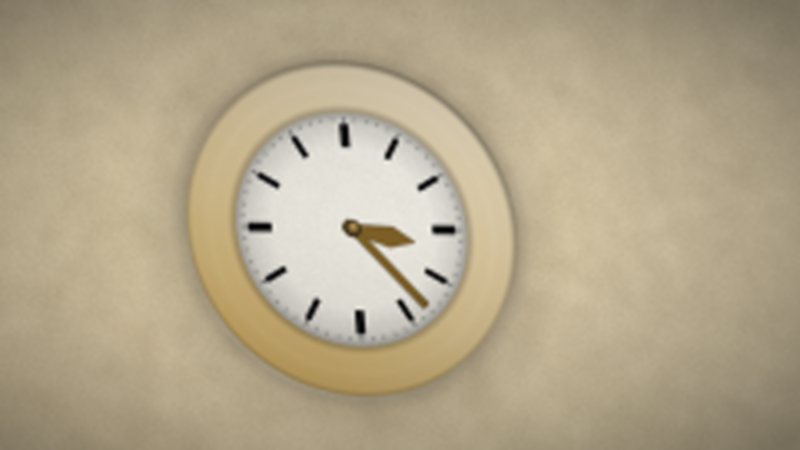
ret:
3:23
